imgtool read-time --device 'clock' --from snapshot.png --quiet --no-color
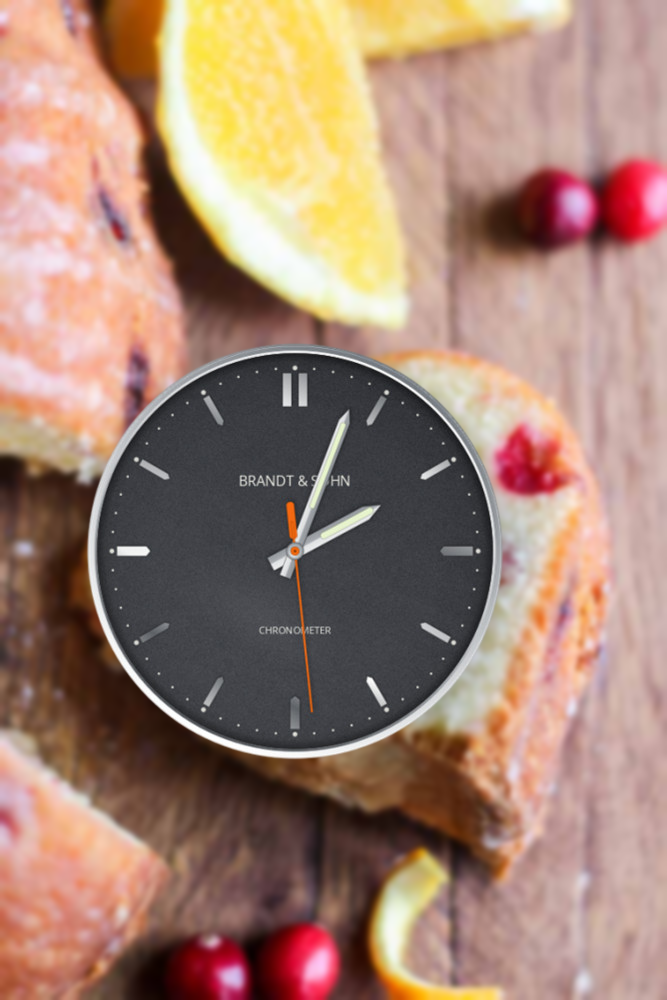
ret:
2:03:29
